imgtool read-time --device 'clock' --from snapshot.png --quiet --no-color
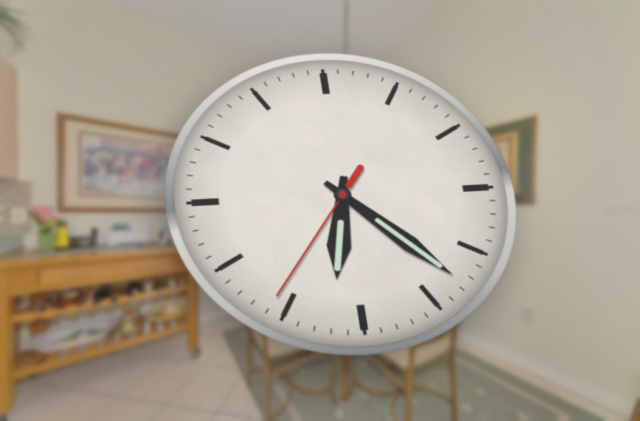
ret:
6:22:36
